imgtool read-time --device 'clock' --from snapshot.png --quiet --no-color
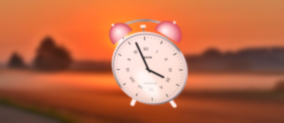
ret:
3:57
